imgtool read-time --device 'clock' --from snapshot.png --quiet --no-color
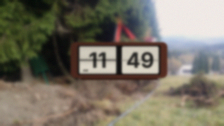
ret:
11:49
